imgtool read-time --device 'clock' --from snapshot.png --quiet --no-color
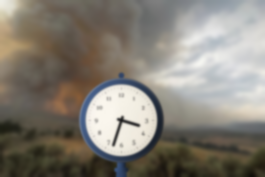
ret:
3:33
